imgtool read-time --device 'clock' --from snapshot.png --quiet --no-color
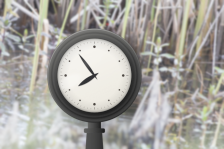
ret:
7:54
